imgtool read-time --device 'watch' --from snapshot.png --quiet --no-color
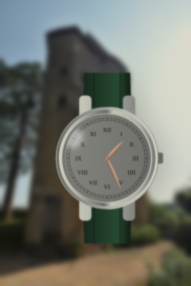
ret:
1:26
